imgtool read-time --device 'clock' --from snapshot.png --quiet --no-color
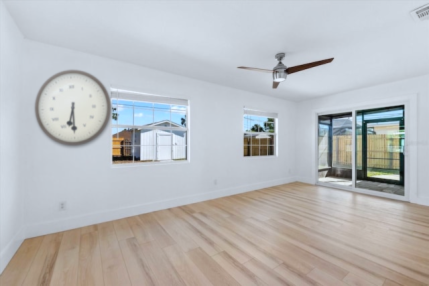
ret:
6:30
